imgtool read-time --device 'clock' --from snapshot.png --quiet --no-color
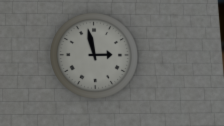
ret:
2:58
